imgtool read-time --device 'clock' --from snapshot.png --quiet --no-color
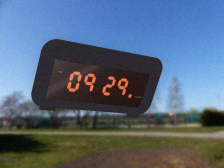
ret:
9:29
